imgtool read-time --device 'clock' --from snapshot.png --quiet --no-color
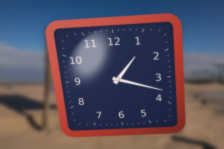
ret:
1:18
